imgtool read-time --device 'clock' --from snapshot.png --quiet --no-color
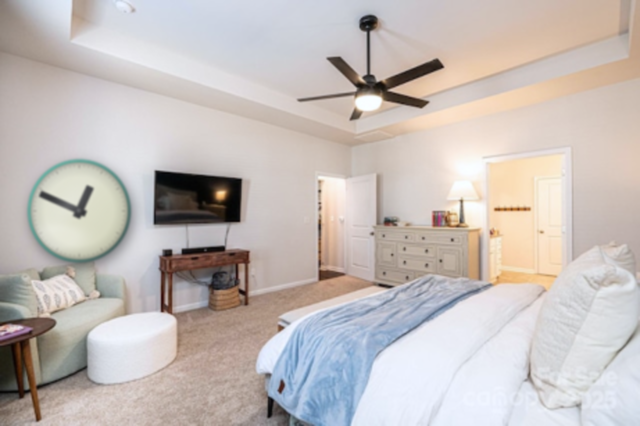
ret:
12:49
